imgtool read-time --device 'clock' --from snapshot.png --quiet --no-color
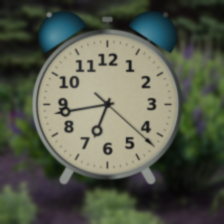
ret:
6:43:22
